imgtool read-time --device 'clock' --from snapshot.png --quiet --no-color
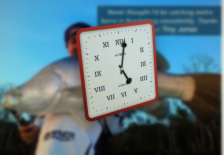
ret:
5:02
